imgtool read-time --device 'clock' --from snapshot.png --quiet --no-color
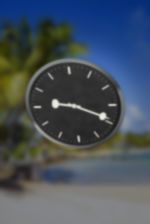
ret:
9:19
